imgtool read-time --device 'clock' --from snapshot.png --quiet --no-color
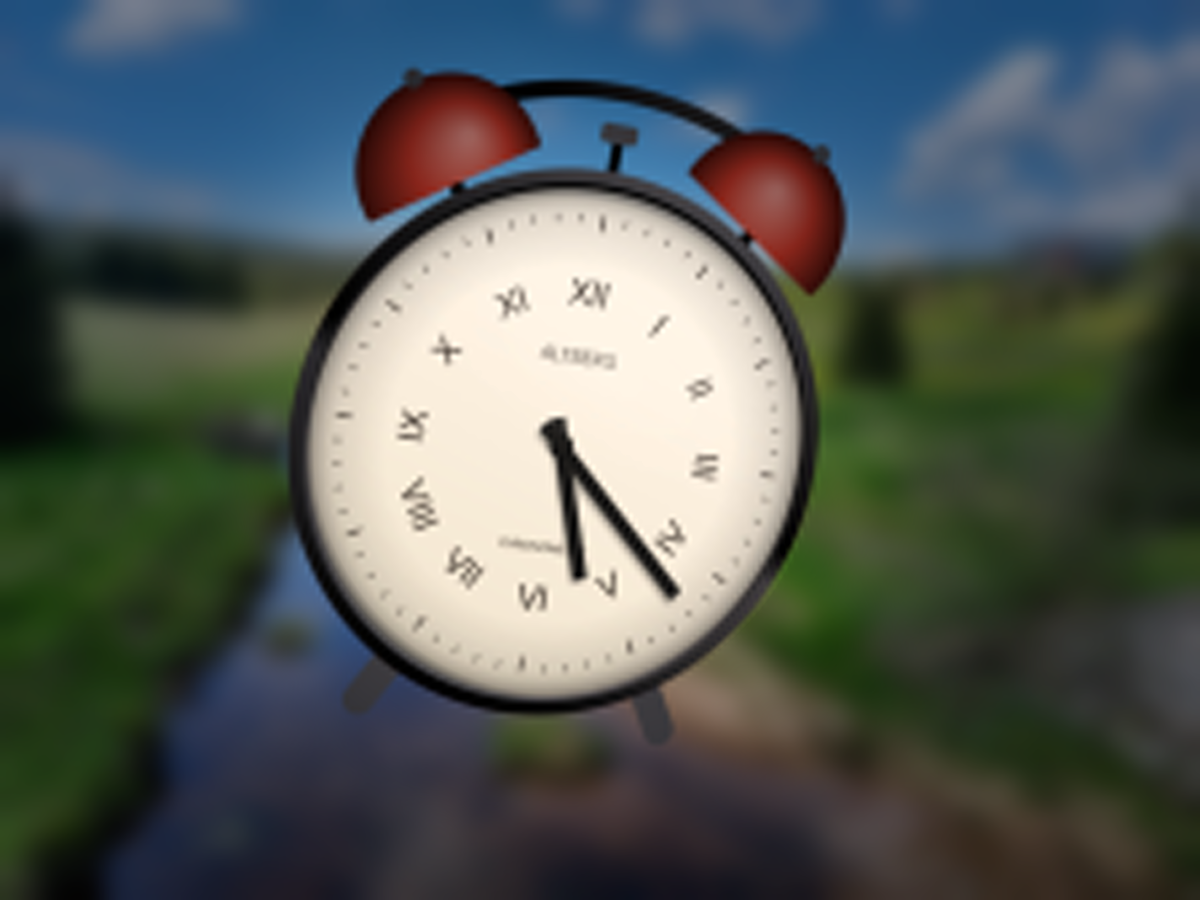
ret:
5:22
